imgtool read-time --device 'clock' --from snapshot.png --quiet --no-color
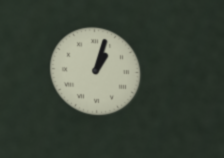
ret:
1:03
